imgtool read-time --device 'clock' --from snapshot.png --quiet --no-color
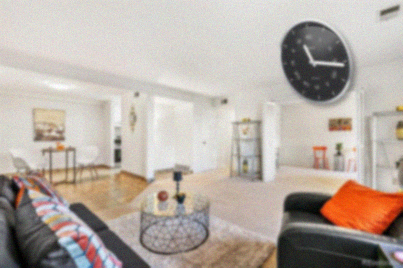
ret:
11:16
